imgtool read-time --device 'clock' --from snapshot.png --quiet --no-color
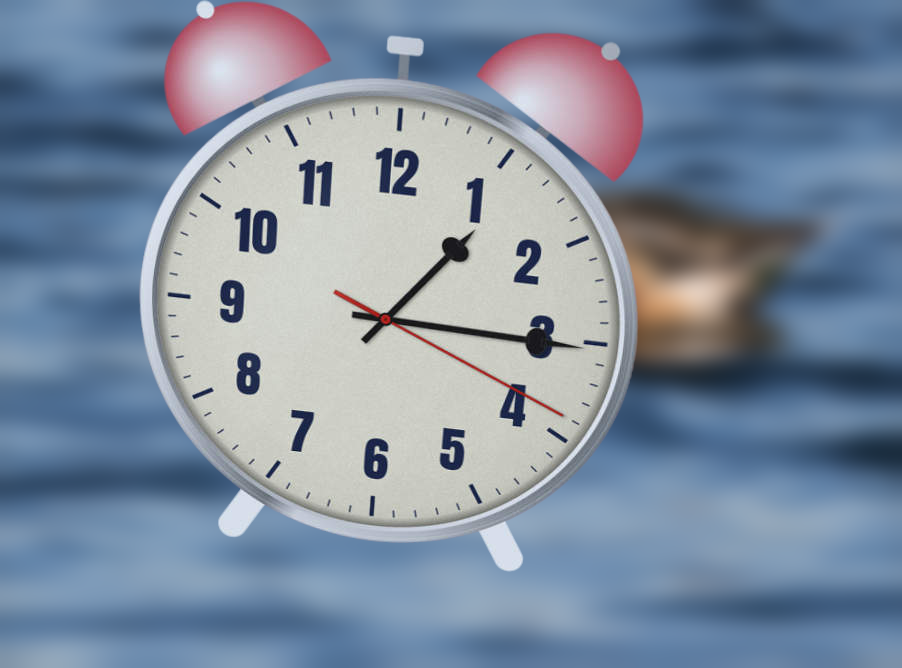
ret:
1:15:19
